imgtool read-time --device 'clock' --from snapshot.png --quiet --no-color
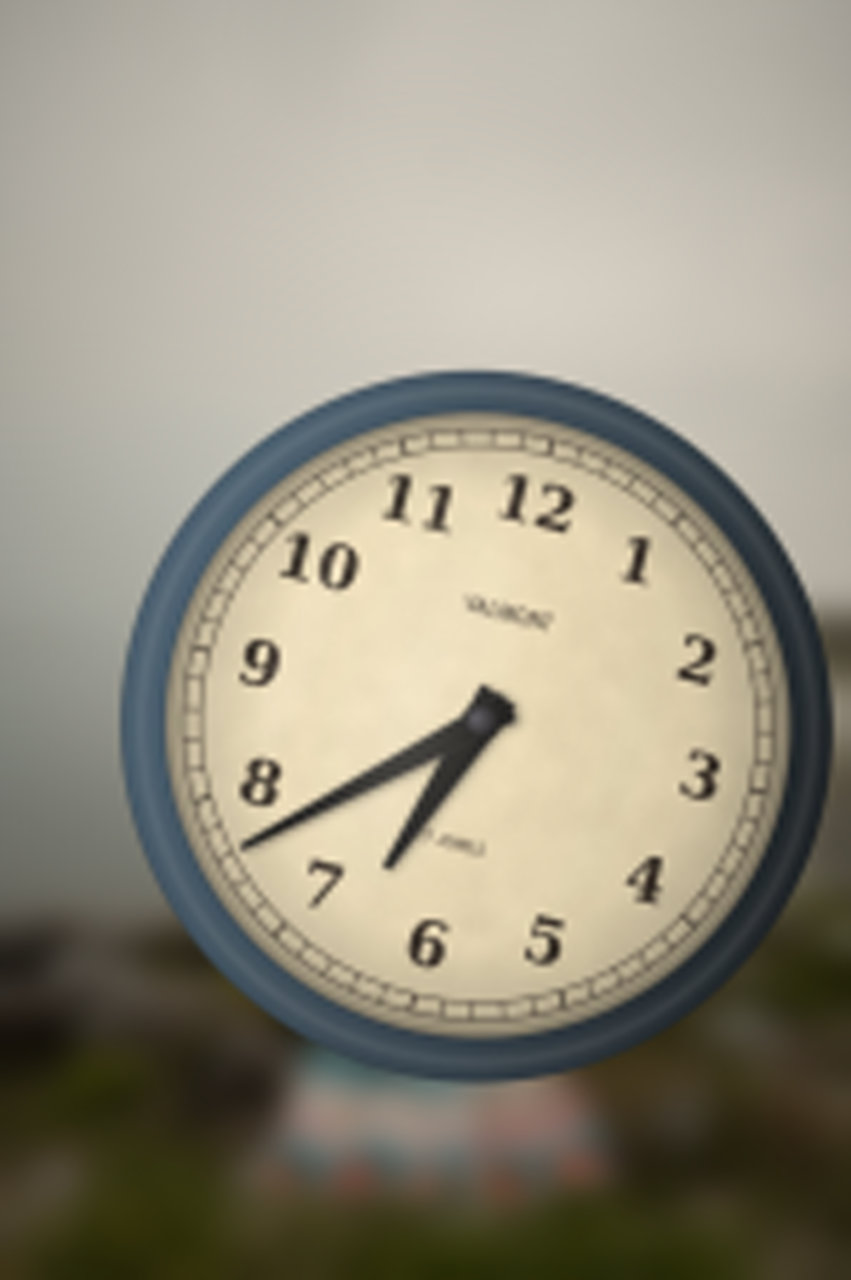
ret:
6:38
